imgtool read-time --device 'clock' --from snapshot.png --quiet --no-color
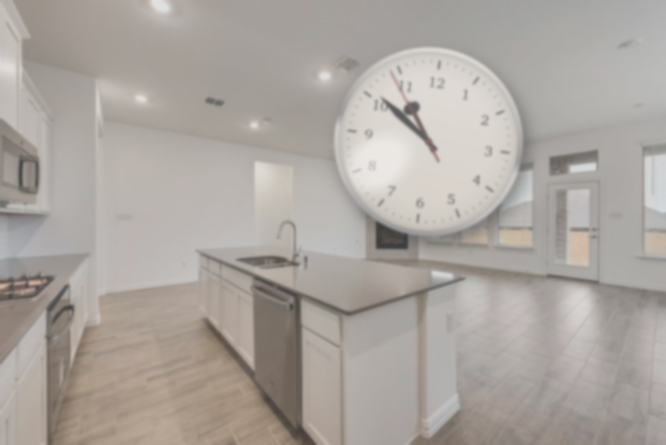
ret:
10:50:54
